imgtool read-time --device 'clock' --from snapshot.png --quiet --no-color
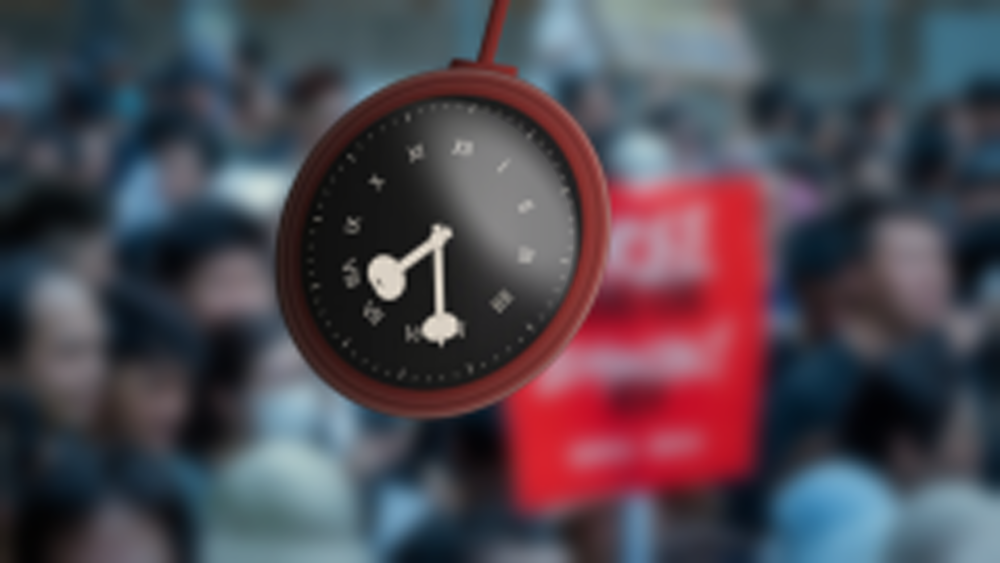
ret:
7:27
